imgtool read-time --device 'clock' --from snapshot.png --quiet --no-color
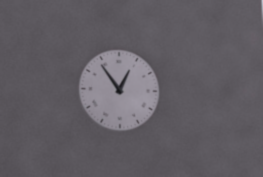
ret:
12:54
